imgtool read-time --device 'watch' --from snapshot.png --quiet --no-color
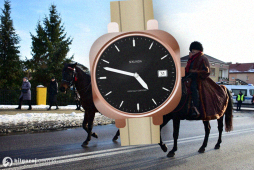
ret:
4:48
